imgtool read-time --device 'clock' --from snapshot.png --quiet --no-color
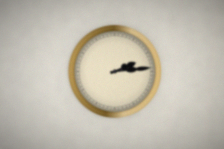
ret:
2:14
